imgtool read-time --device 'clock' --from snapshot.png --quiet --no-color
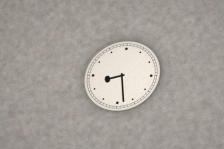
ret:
8:28
